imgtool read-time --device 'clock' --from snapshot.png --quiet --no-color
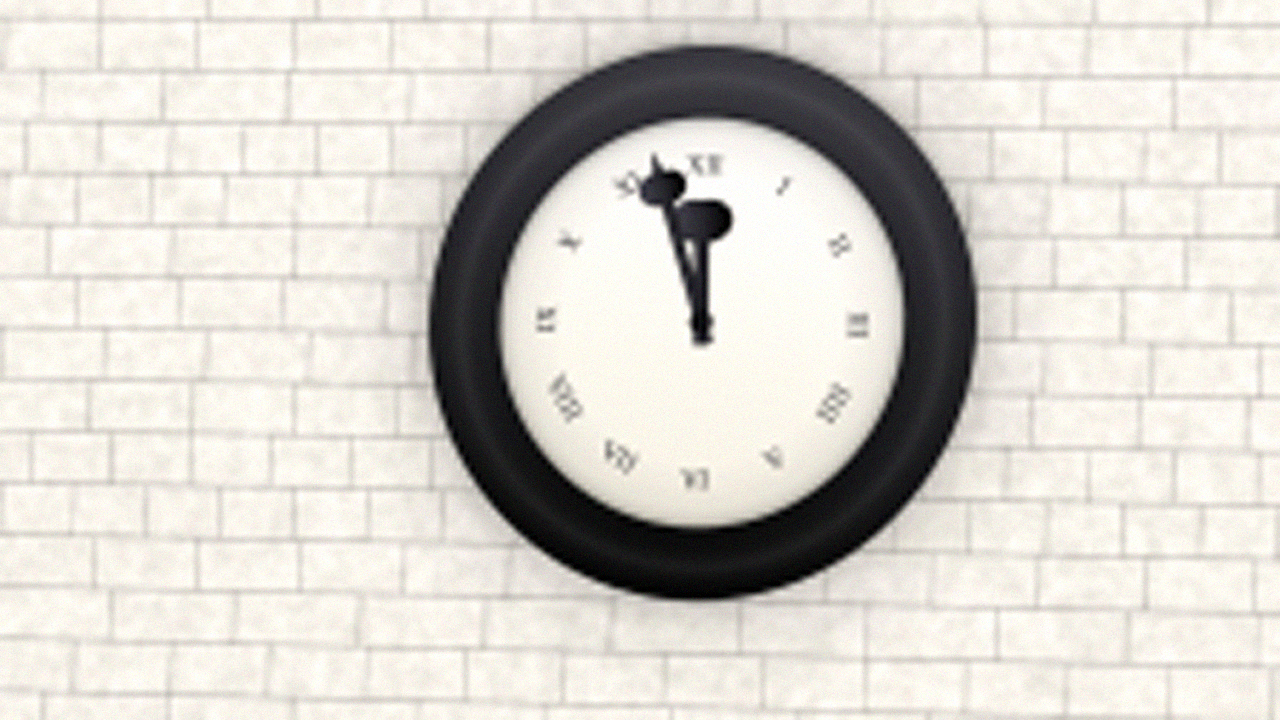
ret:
11:57
